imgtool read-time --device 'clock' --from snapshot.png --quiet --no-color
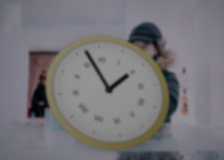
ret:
1:57
